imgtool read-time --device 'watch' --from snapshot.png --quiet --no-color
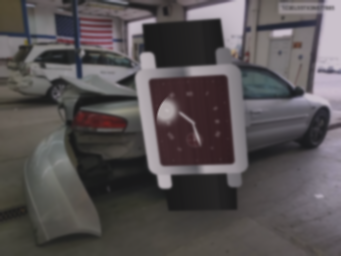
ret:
10:28
